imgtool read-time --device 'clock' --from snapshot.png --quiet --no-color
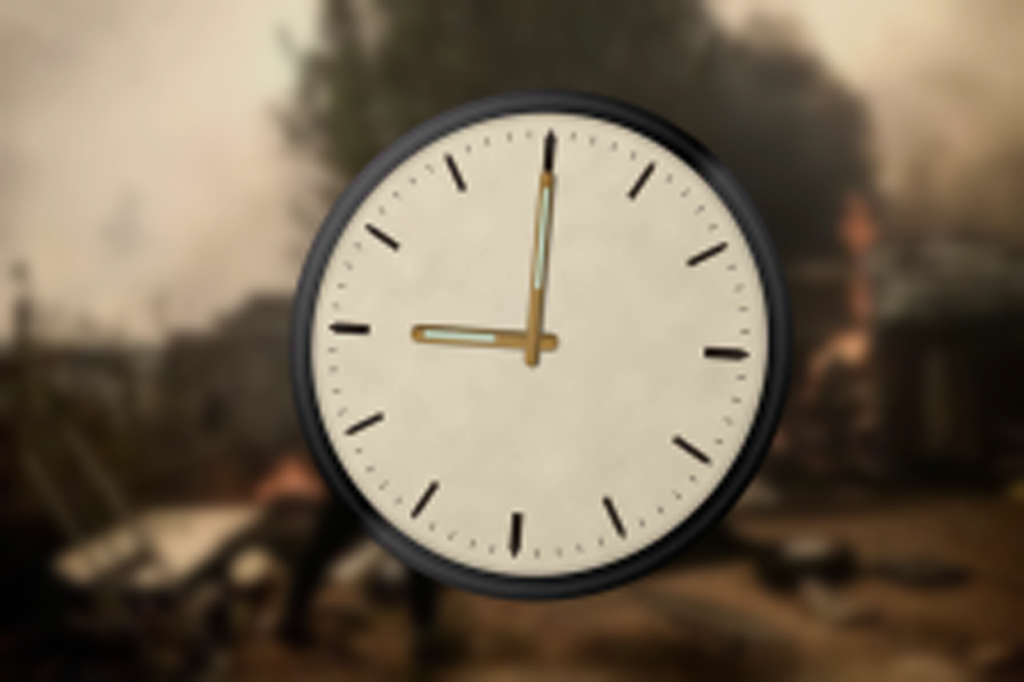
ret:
9:00
